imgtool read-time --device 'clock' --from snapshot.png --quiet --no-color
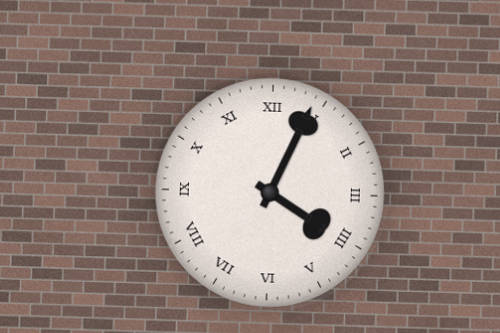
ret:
4:04
